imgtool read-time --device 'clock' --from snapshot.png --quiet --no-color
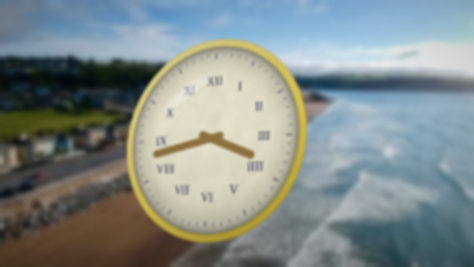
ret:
3:43
